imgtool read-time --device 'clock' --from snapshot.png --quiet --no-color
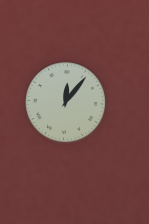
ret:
12:06
